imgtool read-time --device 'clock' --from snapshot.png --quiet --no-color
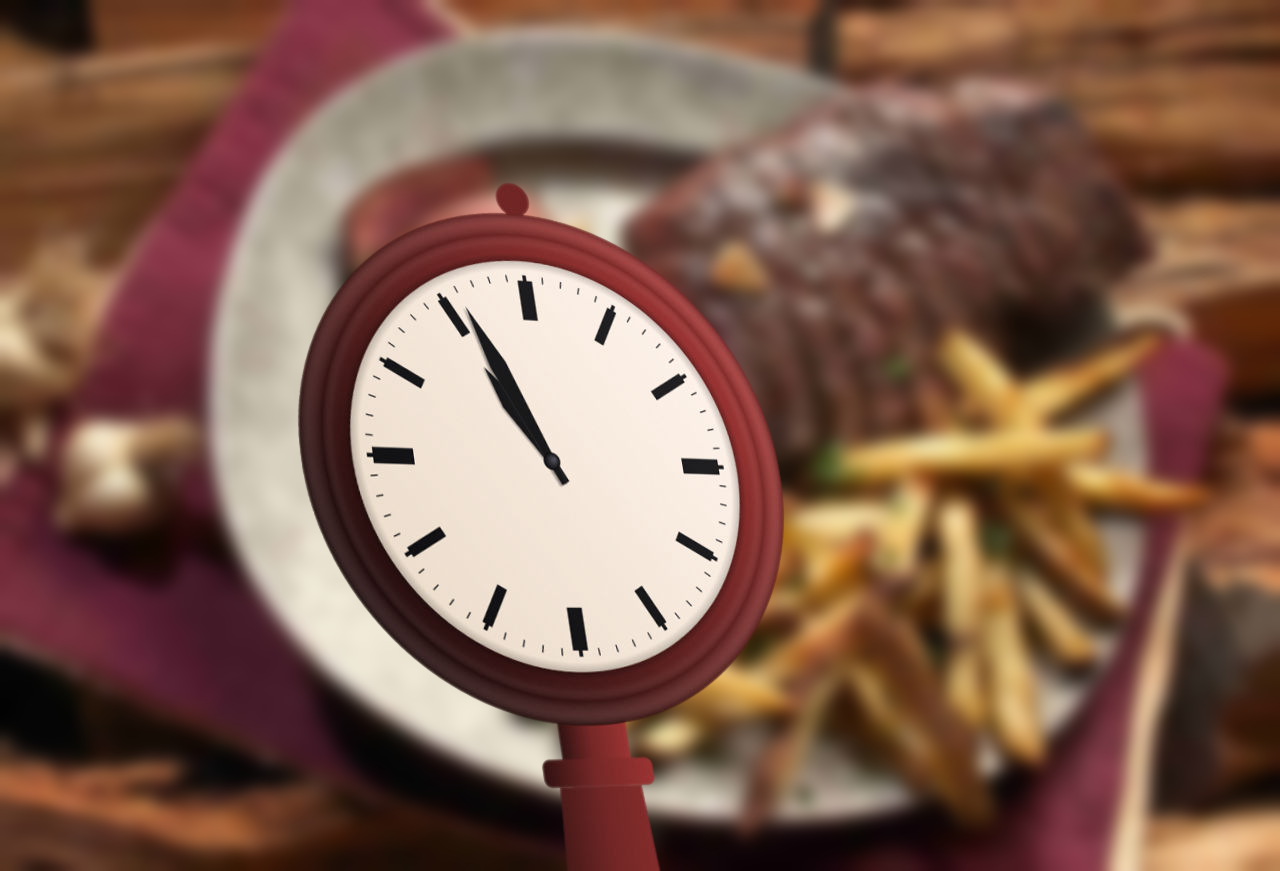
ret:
10:56
